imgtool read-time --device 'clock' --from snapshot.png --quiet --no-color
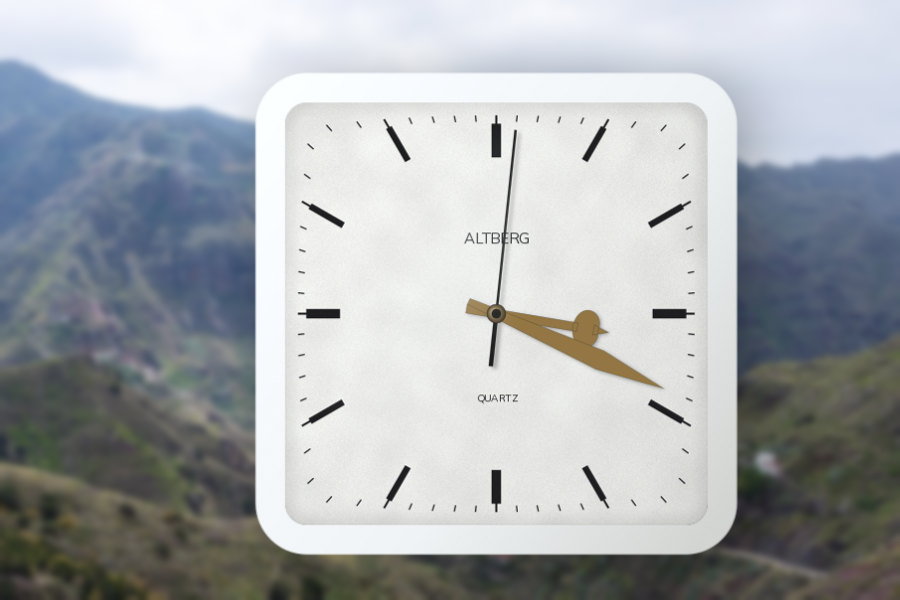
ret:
3:19:01
